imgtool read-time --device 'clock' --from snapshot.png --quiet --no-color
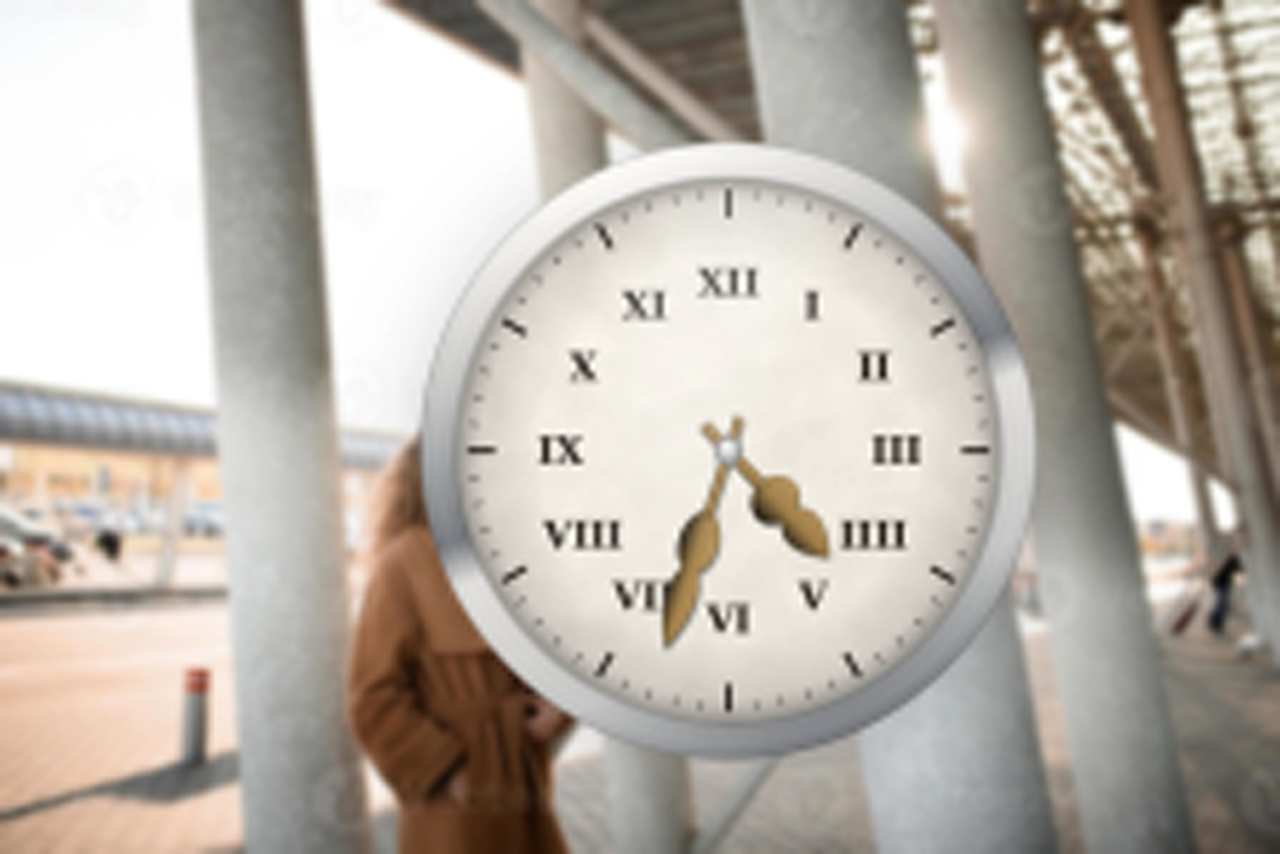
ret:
4:33
